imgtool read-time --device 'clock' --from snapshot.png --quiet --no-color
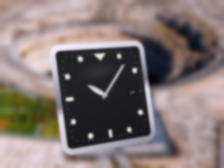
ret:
10:07
